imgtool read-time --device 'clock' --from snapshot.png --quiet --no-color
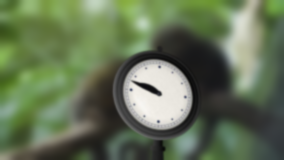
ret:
9:48
